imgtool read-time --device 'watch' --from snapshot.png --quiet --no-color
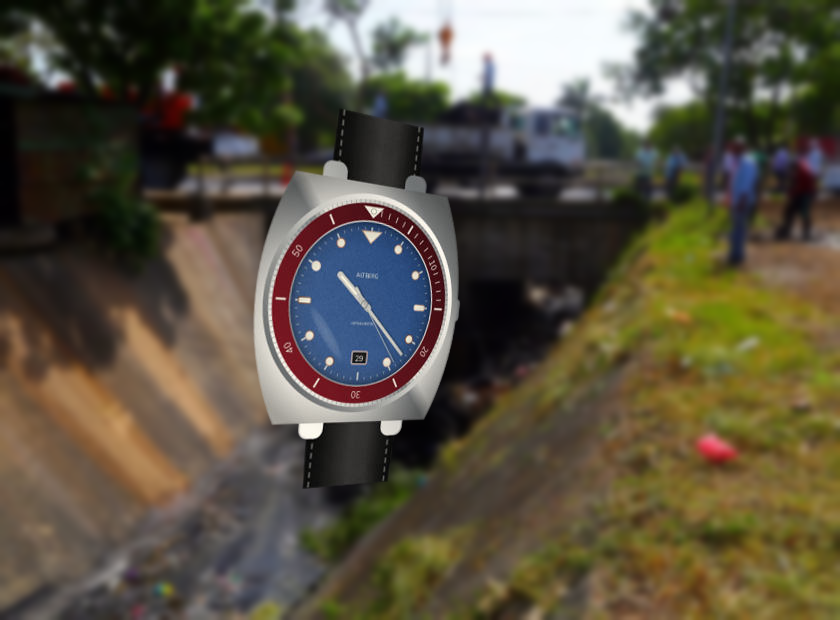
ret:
10:22:24
